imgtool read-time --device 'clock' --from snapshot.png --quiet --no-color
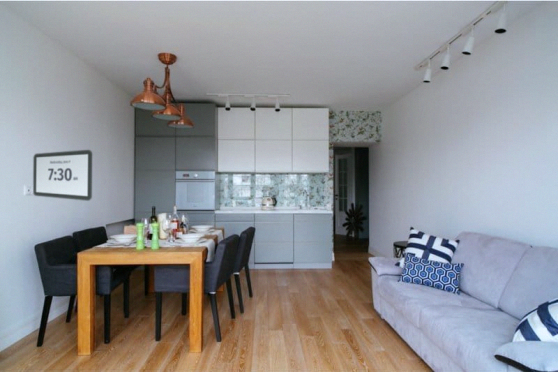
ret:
7:30
